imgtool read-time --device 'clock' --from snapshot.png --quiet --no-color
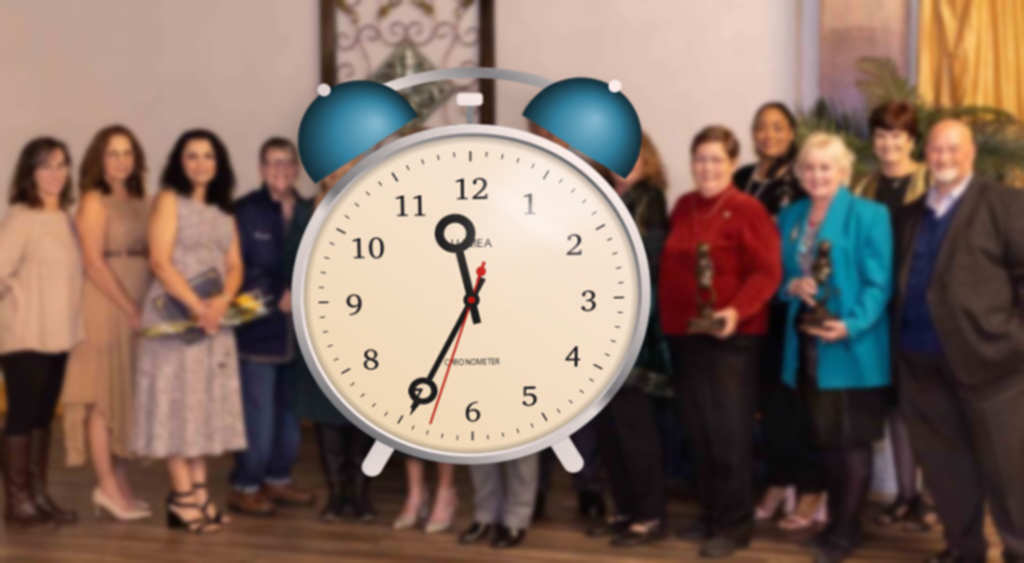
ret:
11:34:33
